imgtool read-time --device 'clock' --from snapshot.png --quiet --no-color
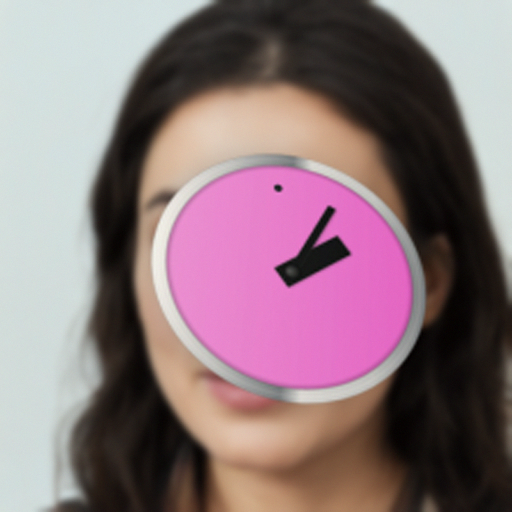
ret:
2:06
